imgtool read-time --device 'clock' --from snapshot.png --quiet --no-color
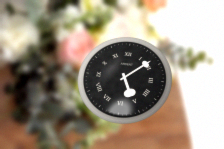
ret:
5:08
